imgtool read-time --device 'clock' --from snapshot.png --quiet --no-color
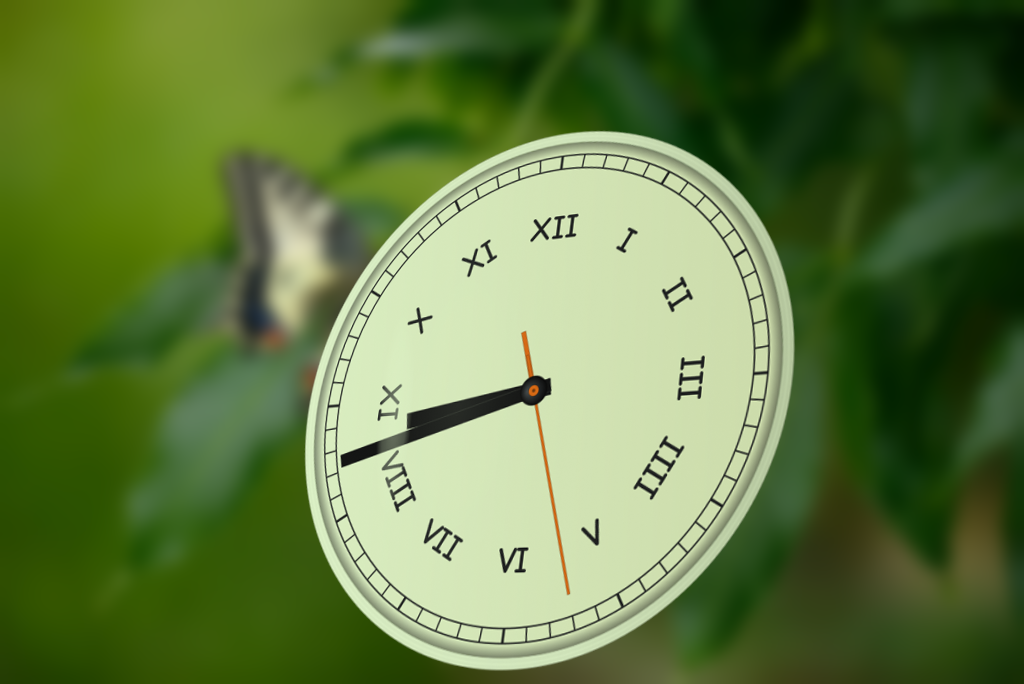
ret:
8:42:27
